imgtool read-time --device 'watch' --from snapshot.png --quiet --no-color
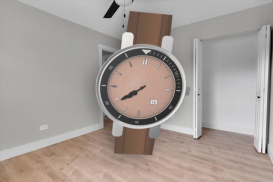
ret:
7:39
